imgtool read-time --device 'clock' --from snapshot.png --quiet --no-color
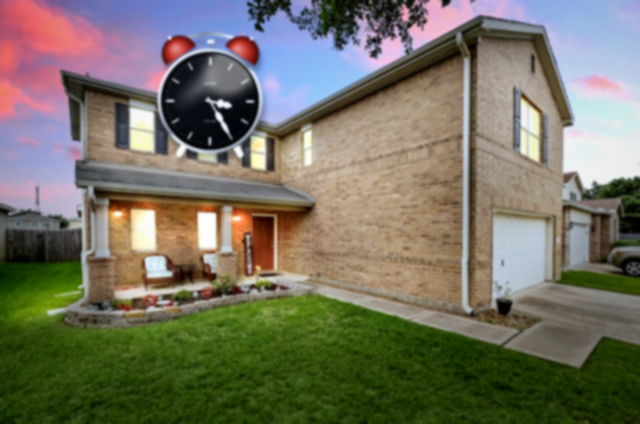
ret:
3:25
